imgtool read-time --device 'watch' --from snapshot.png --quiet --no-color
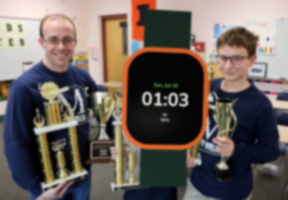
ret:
1:03
